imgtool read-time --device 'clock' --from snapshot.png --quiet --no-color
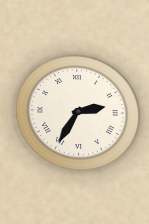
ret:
2:35
